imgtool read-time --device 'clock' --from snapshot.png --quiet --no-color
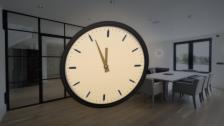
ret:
11:56
